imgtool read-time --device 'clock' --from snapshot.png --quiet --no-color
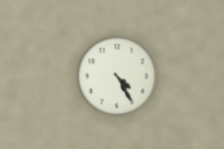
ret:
4:25
